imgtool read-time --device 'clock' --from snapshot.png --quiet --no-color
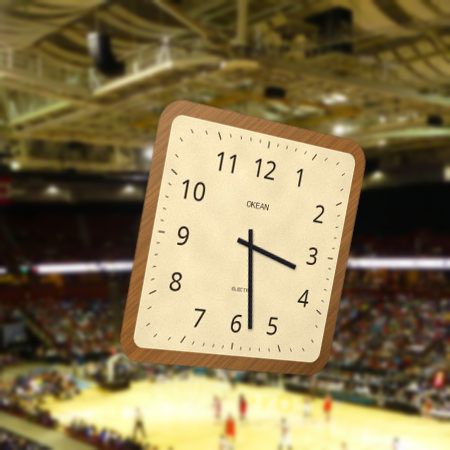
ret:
3:28
